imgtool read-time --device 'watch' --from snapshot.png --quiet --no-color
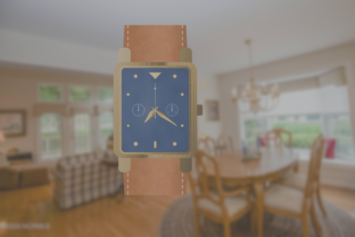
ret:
7:21
